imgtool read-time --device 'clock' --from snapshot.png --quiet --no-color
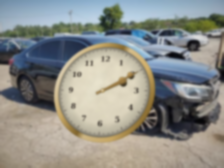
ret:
2:10
